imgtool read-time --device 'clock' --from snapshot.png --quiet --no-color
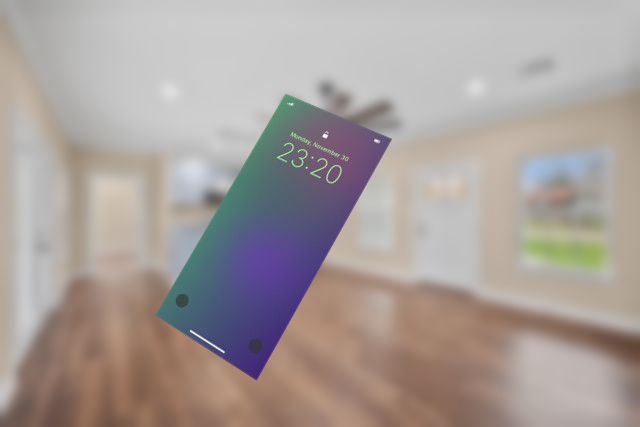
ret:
23:20
